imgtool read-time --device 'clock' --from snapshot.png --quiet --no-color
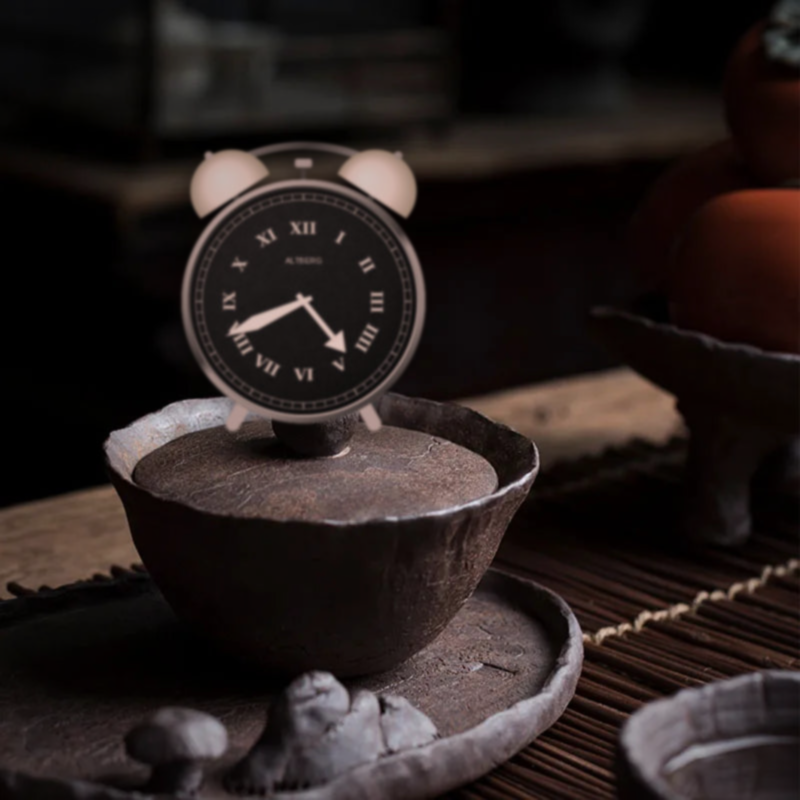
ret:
4:41
